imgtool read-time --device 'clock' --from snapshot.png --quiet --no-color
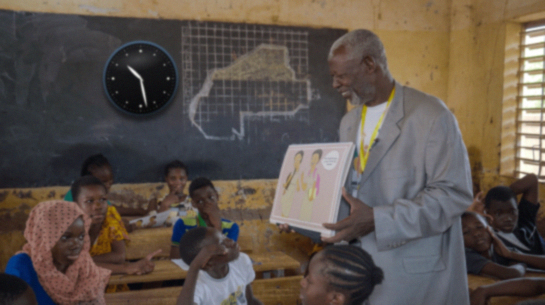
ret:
10:28
